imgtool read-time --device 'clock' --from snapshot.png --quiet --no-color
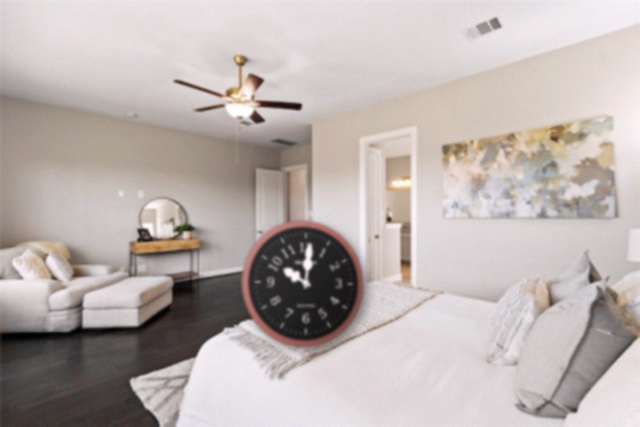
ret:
10:01
